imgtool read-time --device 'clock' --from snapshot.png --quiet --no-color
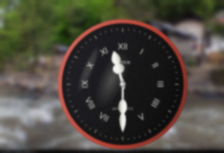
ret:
11:30
